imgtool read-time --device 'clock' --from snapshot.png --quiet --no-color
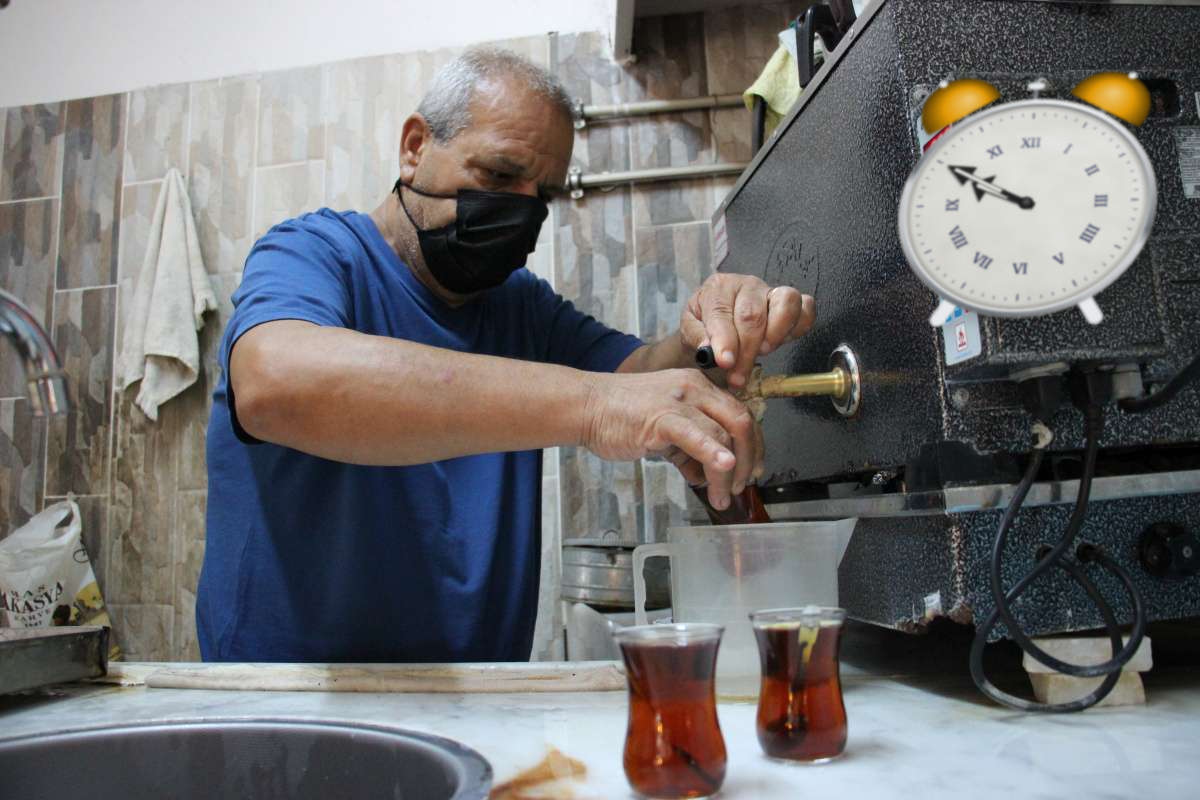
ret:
9:50
